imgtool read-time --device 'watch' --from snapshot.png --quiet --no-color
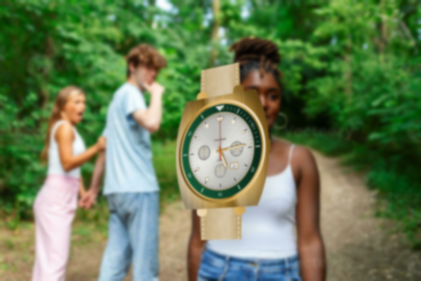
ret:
5:14
